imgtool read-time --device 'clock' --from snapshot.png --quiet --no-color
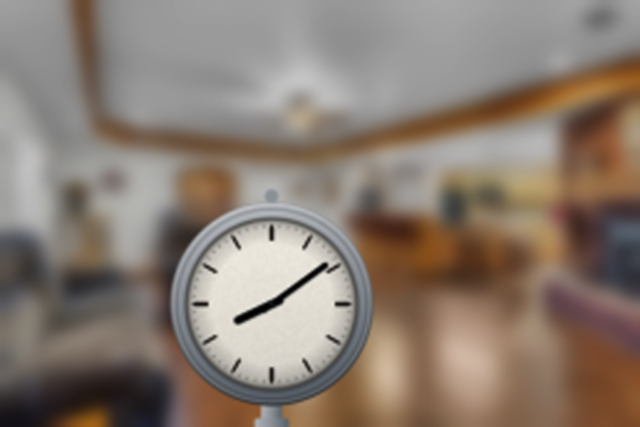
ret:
8:09
